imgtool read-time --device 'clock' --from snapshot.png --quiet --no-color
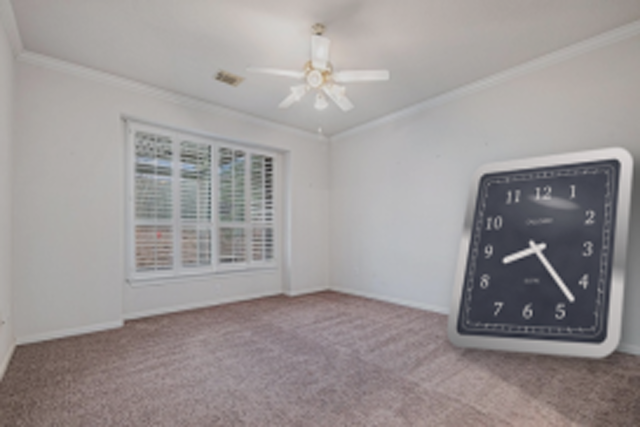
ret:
8:23
